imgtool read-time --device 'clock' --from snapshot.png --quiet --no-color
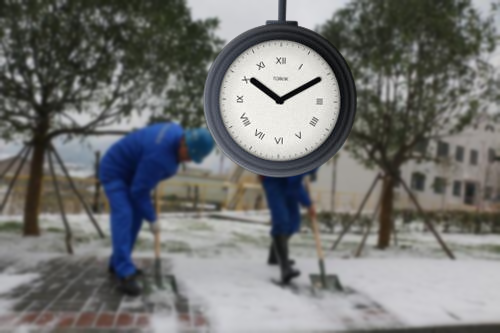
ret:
10:10
